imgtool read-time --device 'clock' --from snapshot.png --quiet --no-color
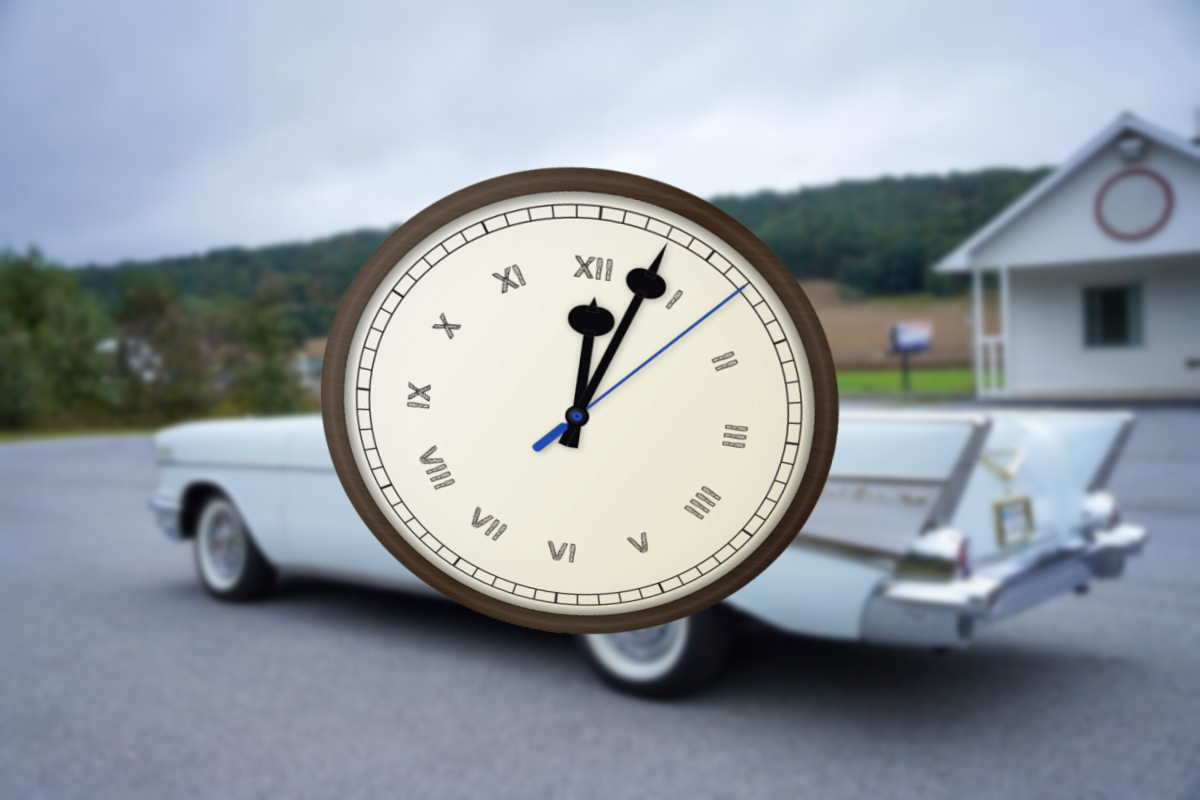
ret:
12:03:07
